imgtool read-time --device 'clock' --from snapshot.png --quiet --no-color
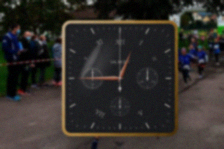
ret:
12:45
